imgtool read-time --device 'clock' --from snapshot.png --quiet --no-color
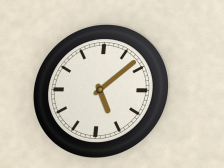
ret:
5:08
